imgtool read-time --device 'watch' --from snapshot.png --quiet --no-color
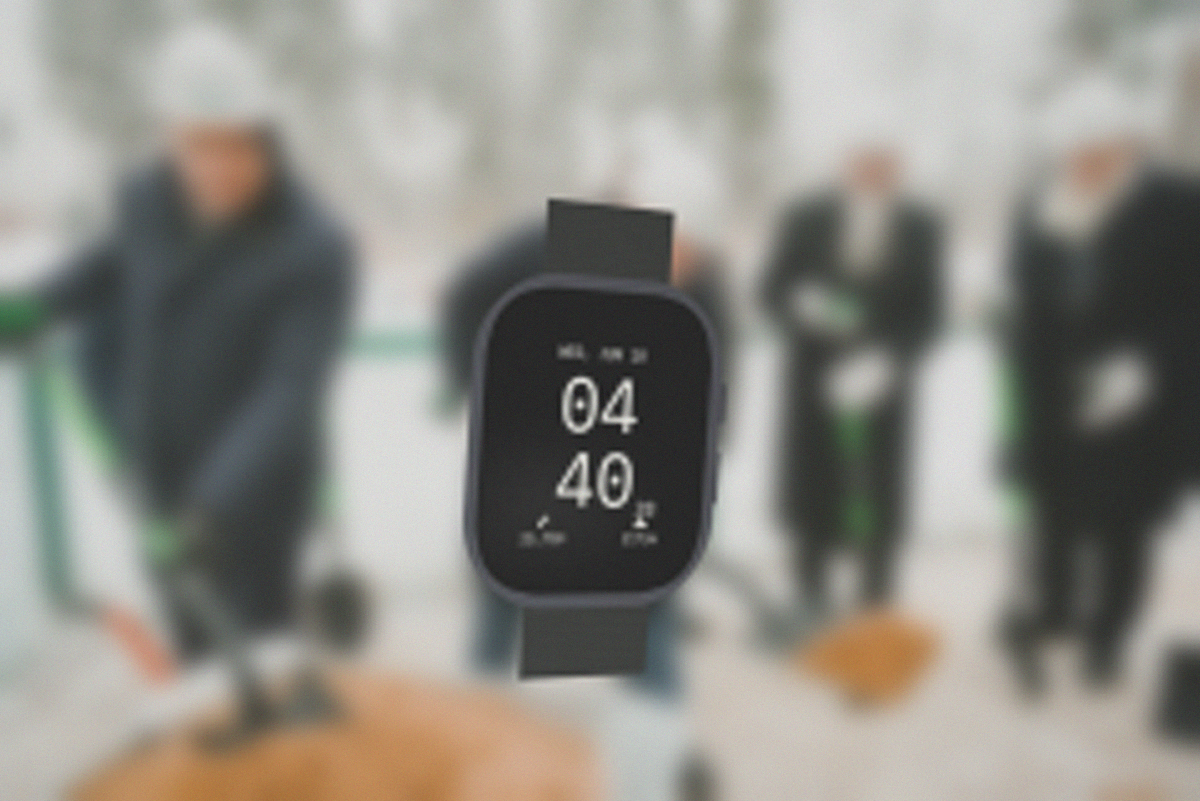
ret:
4:40
